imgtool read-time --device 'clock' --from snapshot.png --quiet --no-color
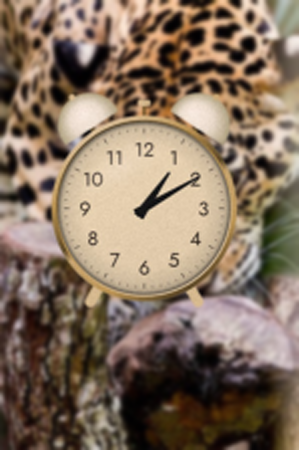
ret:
1:10
